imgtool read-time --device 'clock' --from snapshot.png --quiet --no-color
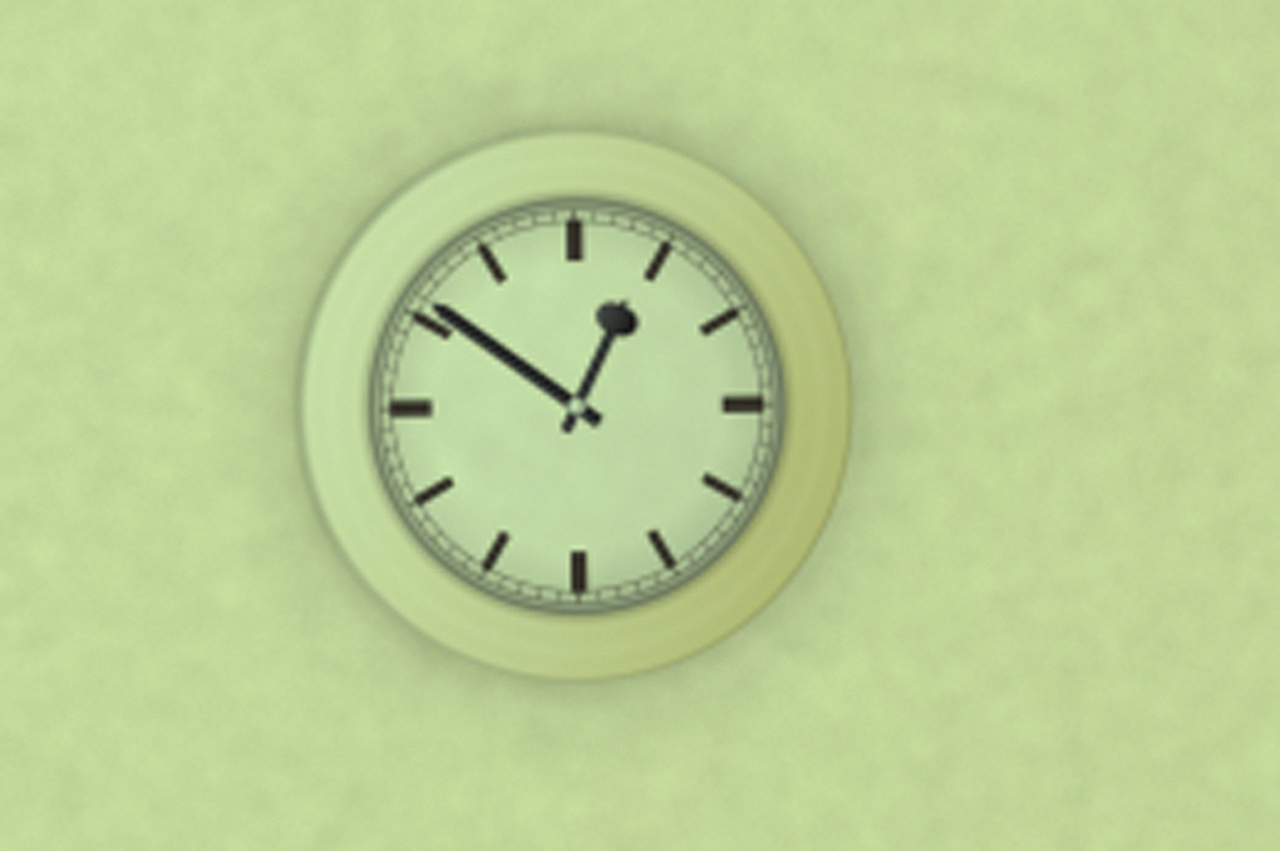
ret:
12:51
